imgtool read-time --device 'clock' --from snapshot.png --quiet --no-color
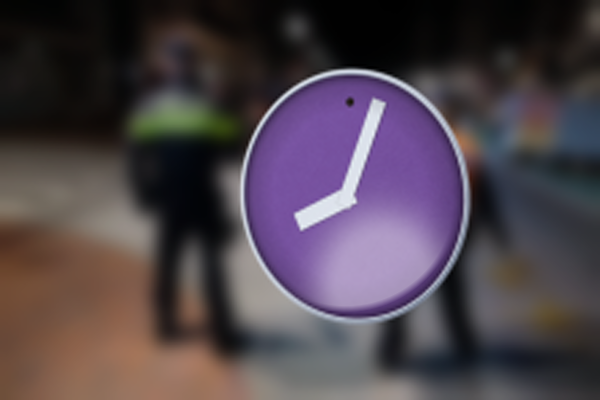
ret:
8:03
